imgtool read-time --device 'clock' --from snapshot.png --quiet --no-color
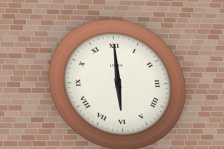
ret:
6:00
